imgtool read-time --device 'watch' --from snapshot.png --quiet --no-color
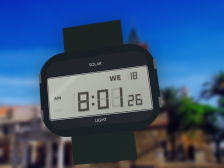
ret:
8:01:26
